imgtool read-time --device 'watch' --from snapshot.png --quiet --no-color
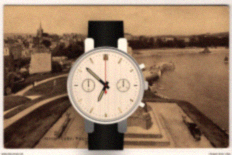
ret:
6:52
